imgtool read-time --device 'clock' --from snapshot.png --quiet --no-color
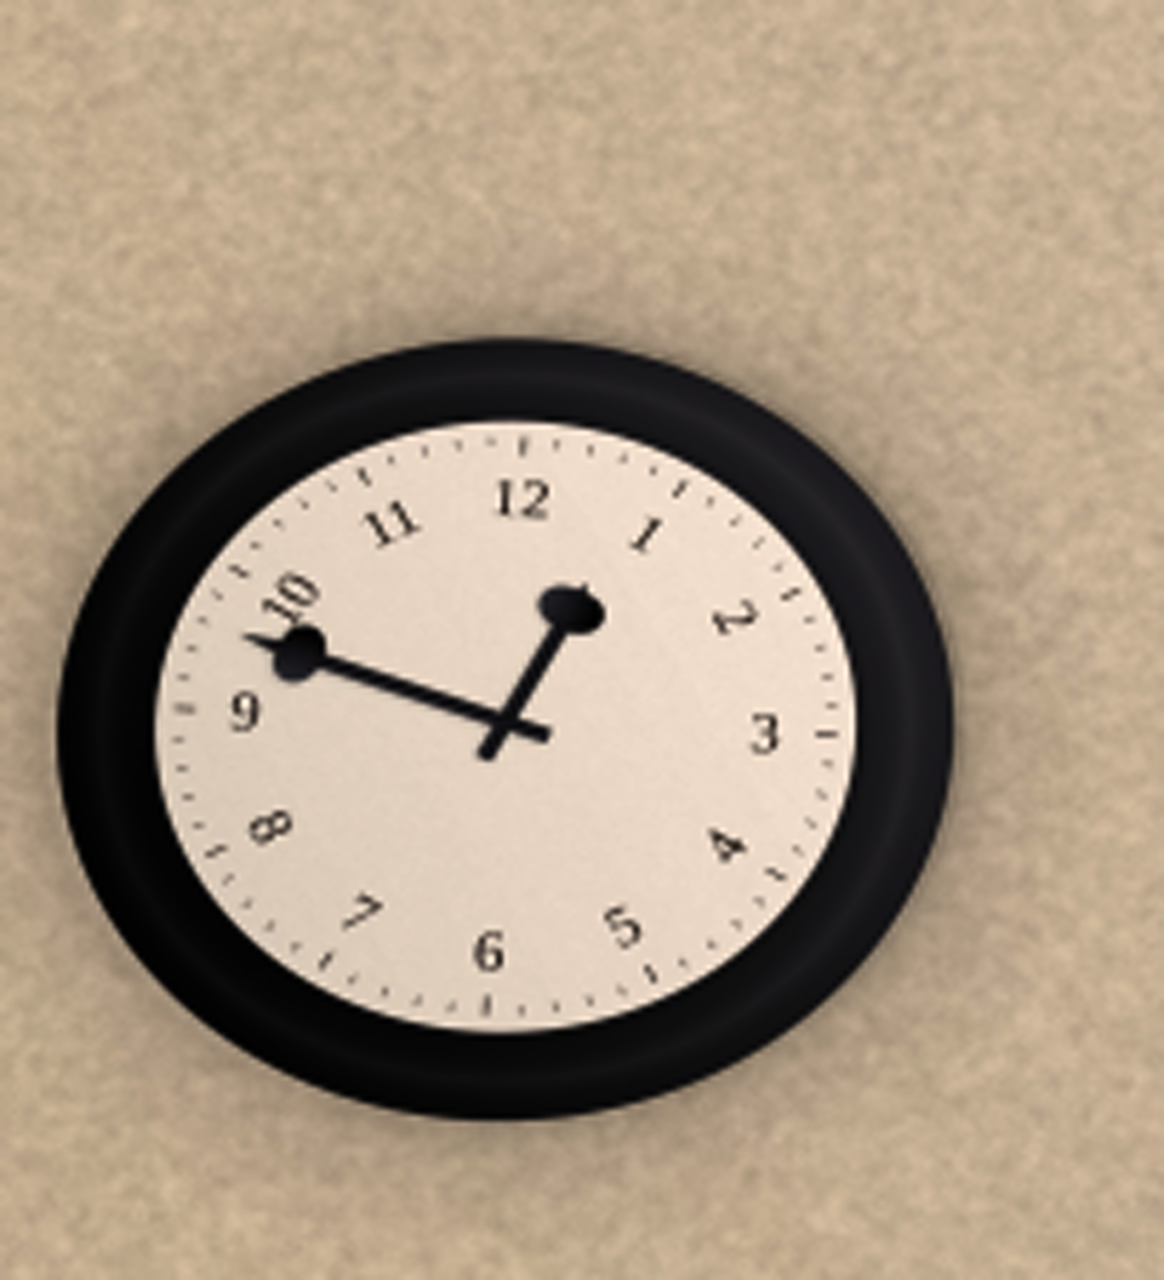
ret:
12:48
